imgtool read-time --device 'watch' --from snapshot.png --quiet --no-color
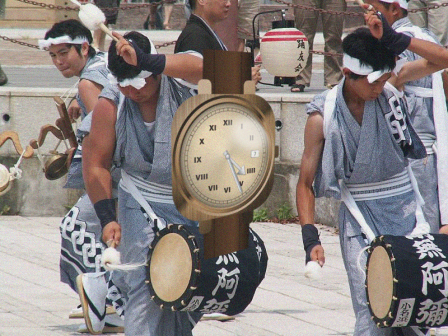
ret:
4:26
